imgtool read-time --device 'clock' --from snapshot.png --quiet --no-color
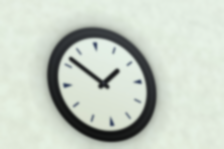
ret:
1:52
